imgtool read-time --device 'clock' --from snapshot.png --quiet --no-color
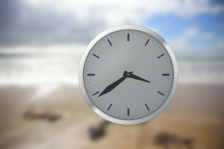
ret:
3:39
